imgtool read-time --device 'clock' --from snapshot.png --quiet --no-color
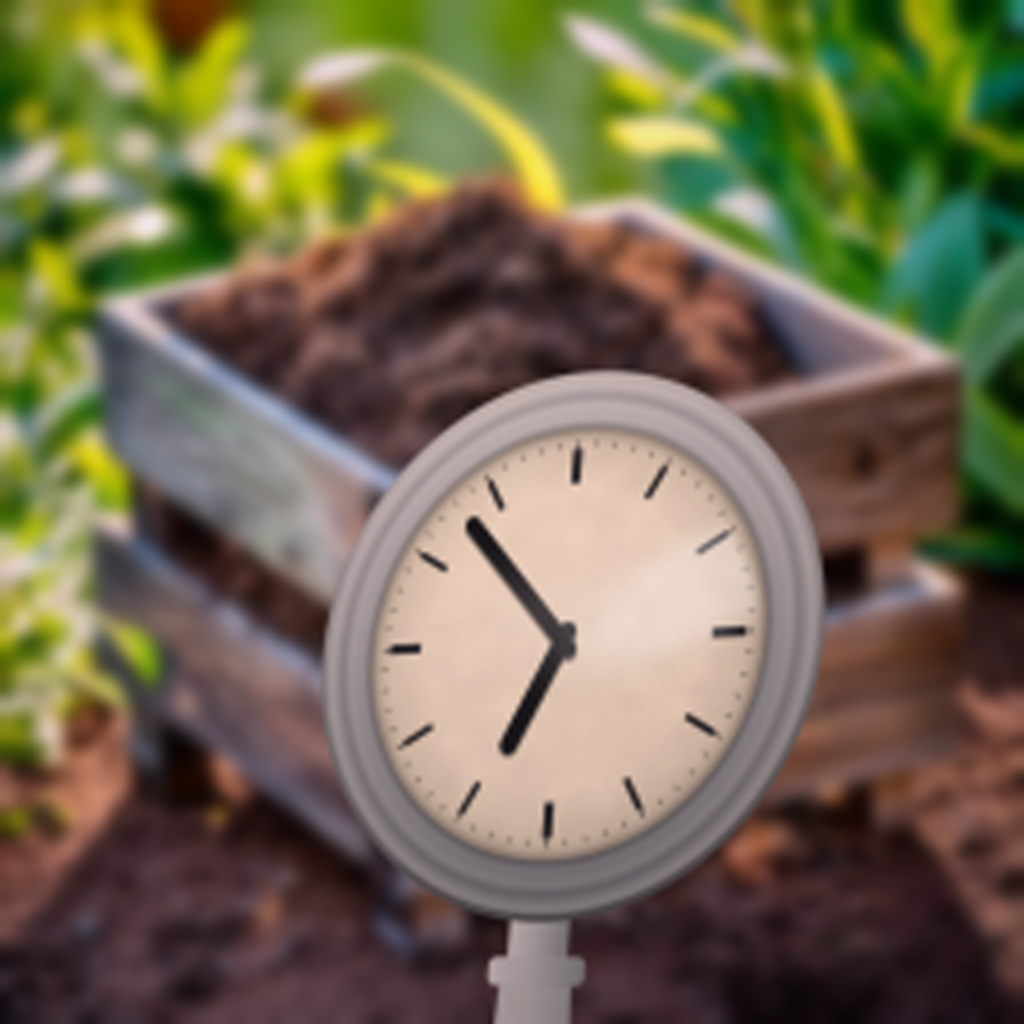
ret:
6:53
